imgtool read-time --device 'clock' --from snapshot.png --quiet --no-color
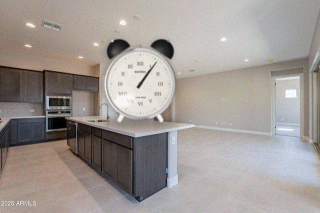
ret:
1:06
